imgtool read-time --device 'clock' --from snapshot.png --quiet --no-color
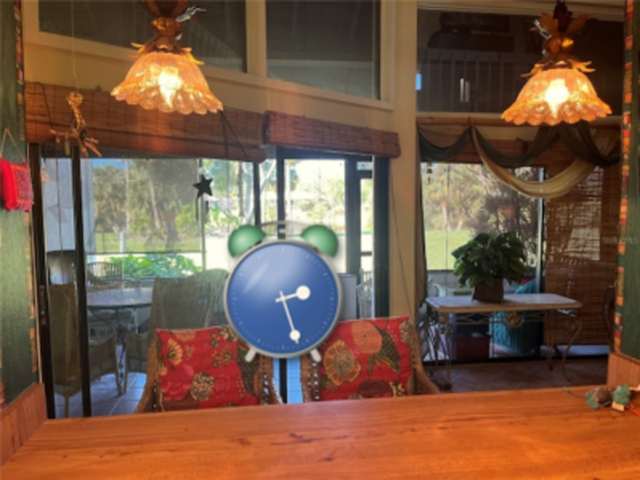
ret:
2:27
